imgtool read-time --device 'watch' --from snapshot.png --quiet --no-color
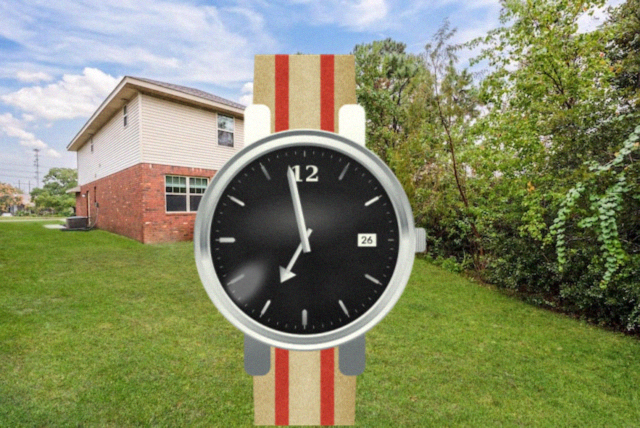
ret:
6:58
